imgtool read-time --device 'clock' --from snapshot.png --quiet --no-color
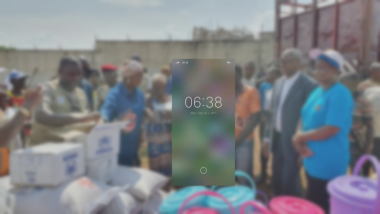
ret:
6:38
